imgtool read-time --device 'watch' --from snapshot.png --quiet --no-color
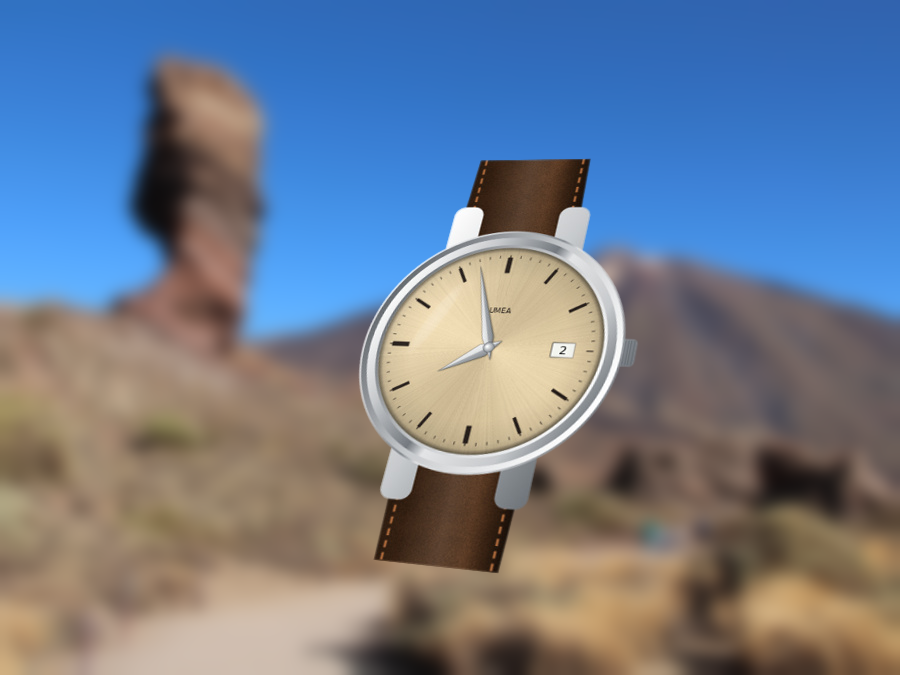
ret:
7:57
